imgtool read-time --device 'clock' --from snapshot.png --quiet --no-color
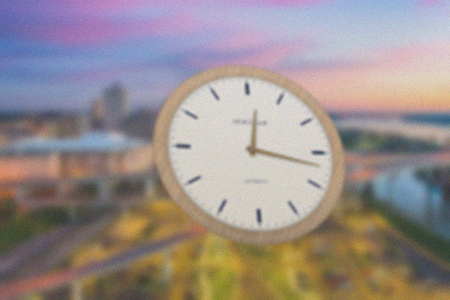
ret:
12:17
